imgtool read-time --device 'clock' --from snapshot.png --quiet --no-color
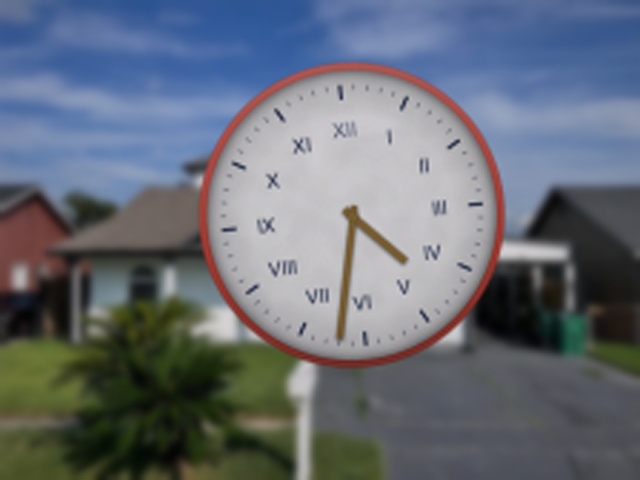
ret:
4:32
